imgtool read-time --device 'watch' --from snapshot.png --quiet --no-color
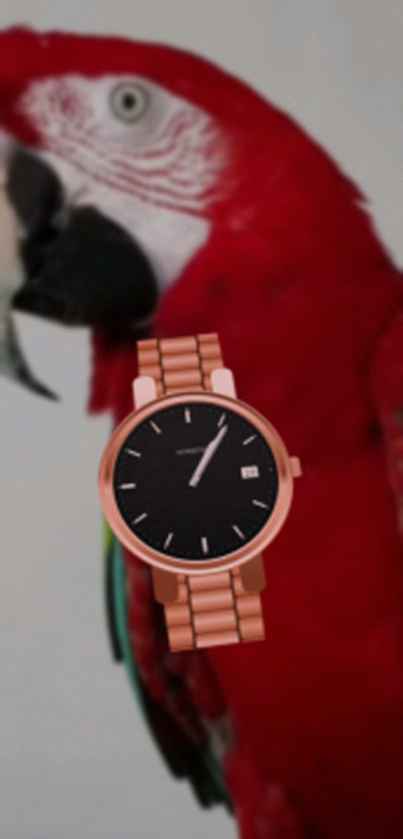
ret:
1:06
